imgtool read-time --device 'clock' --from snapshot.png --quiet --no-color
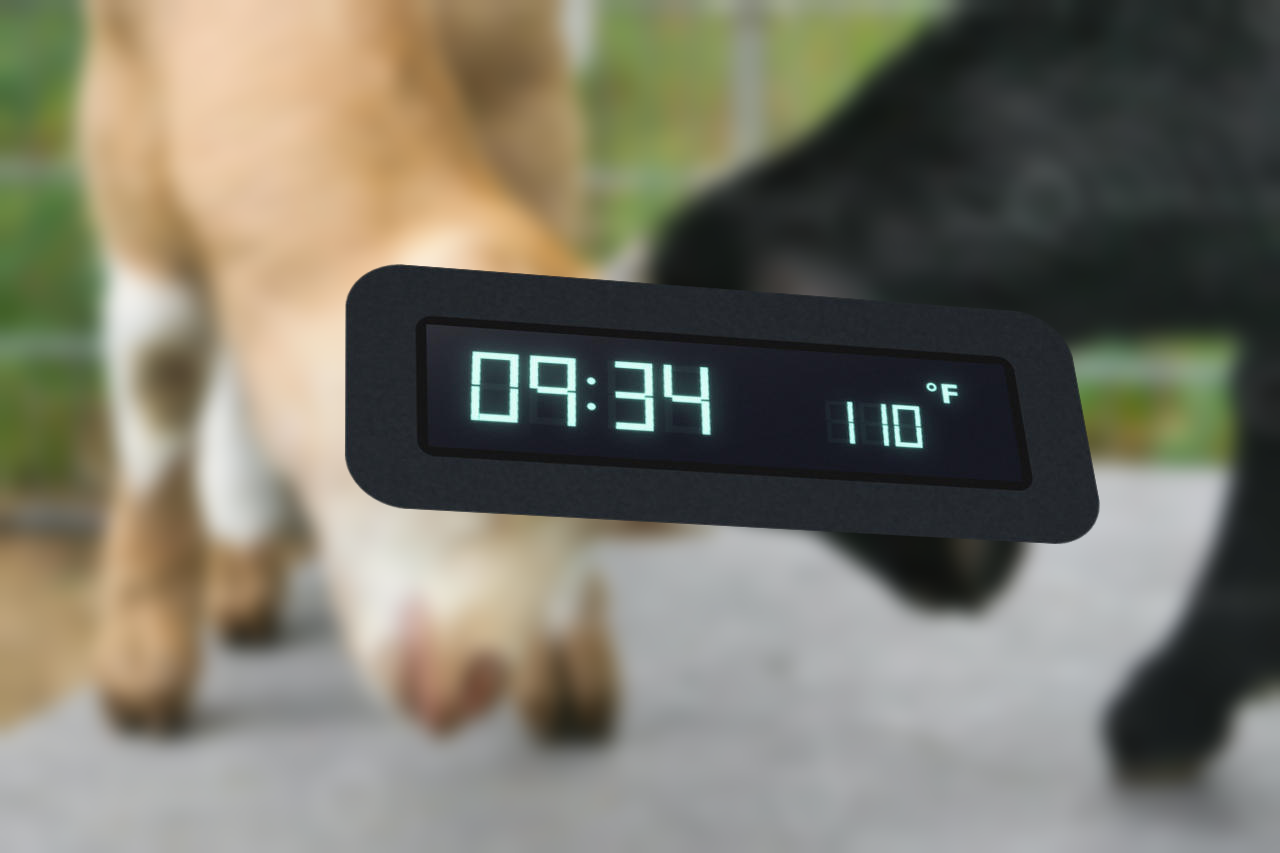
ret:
9:34
